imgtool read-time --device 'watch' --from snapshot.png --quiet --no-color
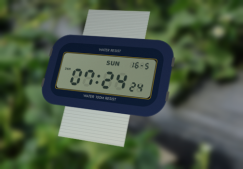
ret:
7:24:24
